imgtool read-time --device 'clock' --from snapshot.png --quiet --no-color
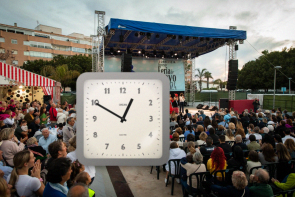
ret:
12:50
